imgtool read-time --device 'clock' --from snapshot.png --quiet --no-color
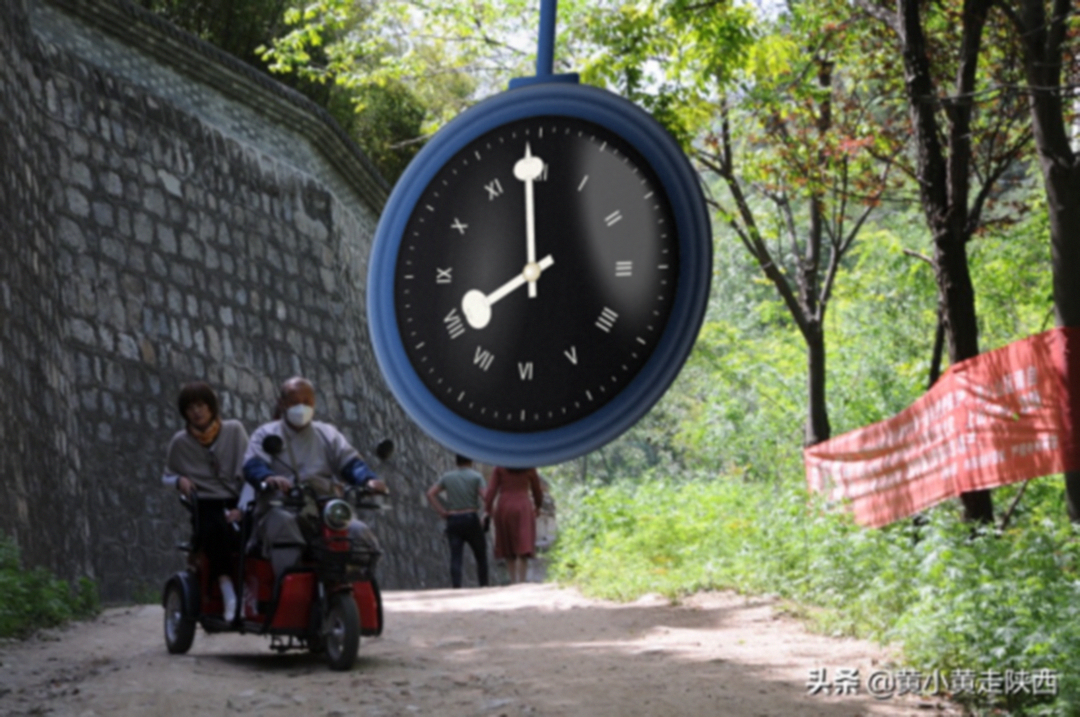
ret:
7:59
